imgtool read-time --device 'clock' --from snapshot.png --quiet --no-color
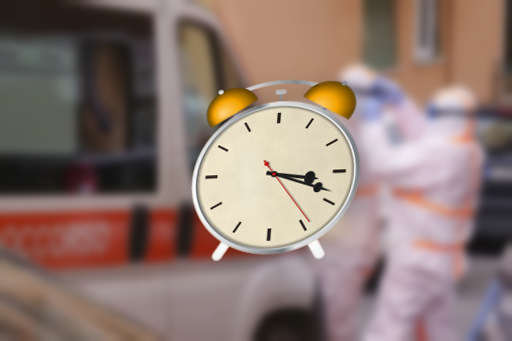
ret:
3:18:24
